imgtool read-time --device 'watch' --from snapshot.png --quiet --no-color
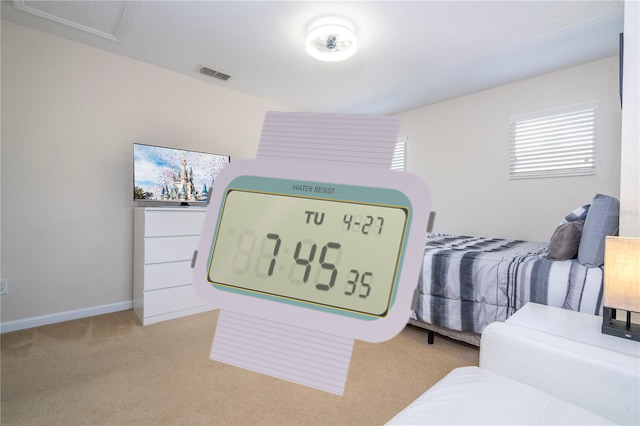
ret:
7:45:35
